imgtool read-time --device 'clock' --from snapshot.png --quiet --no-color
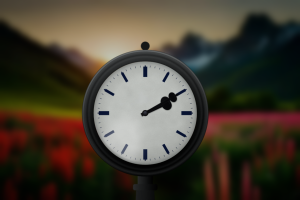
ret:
2:10
